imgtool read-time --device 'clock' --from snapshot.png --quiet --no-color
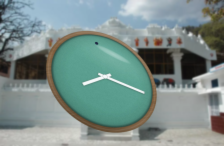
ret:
8:19
